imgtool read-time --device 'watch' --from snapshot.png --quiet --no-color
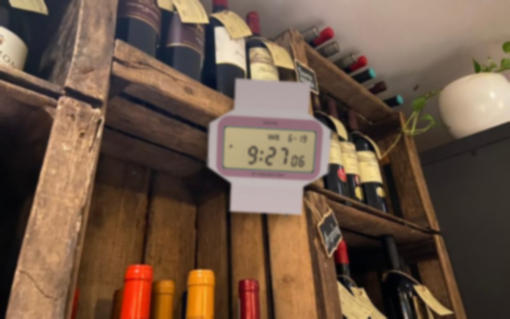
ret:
9:27:06
